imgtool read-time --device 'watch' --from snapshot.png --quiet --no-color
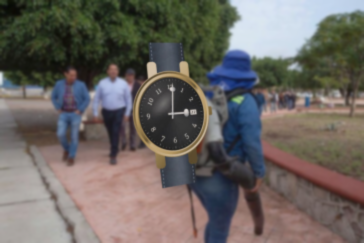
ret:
3:01
